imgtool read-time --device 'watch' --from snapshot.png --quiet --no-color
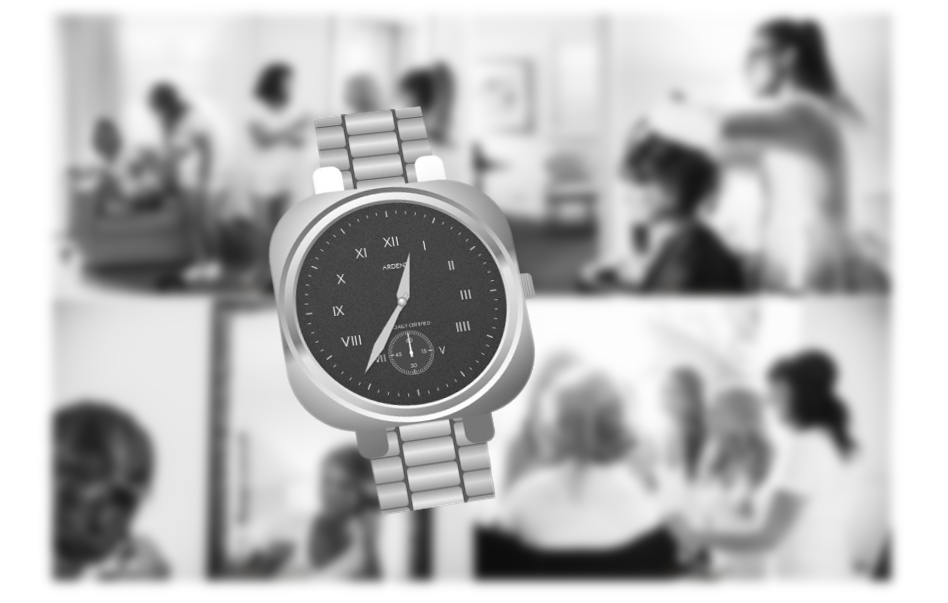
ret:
12:36
